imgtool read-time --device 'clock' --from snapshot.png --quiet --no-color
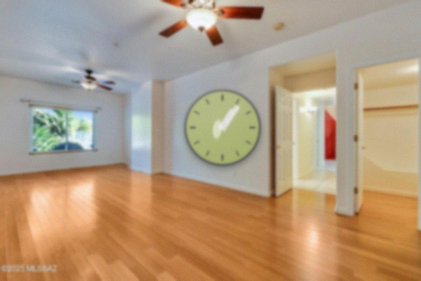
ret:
1:06
